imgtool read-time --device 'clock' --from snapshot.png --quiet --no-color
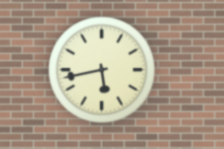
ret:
5:43
